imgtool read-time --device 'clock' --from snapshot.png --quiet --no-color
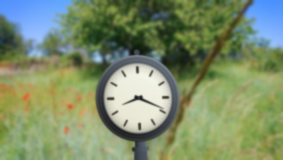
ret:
8:19
